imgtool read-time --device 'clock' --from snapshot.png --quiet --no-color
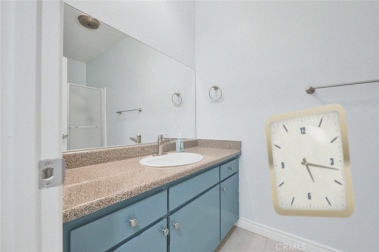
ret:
5:17
